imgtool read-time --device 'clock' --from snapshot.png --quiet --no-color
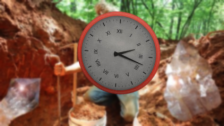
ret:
2:18
